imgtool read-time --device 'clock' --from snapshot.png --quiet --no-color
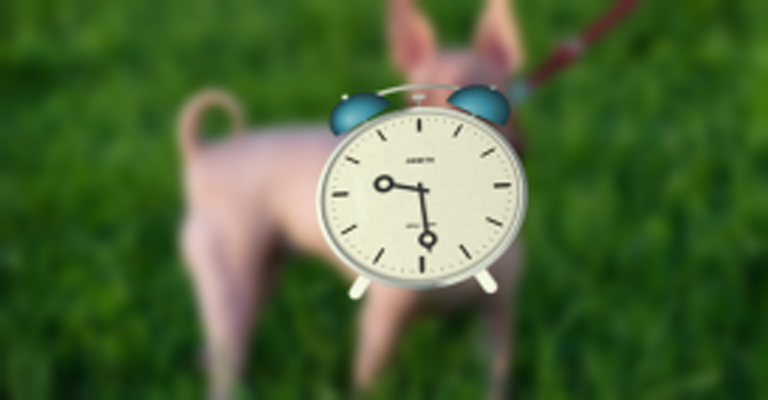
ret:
9:29
